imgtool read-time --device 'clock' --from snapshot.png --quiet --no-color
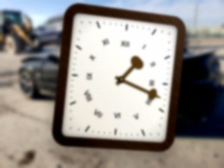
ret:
1:18
